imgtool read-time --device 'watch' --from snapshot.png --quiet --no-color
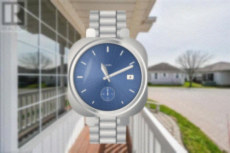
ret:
11:11
